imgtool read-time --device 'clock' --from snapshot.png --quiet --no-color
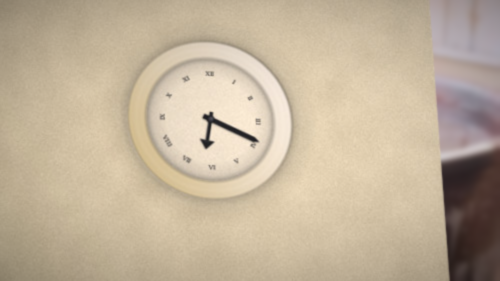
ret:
6:19
